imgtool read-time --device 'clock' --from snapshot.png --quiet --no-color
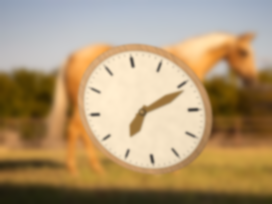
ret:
7:11
